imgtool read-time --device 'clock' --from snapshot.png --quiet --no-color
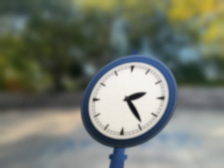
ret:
2:24
